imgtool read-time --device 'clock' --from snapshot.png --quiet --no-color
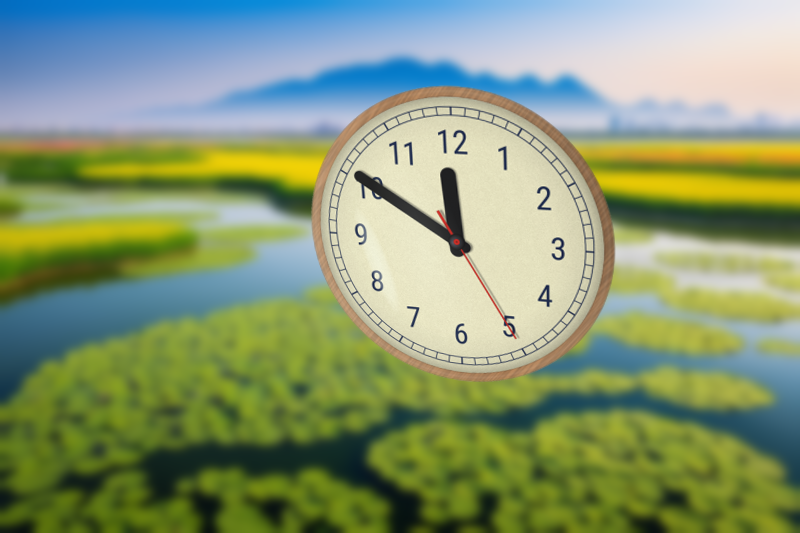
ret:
11:50:25
